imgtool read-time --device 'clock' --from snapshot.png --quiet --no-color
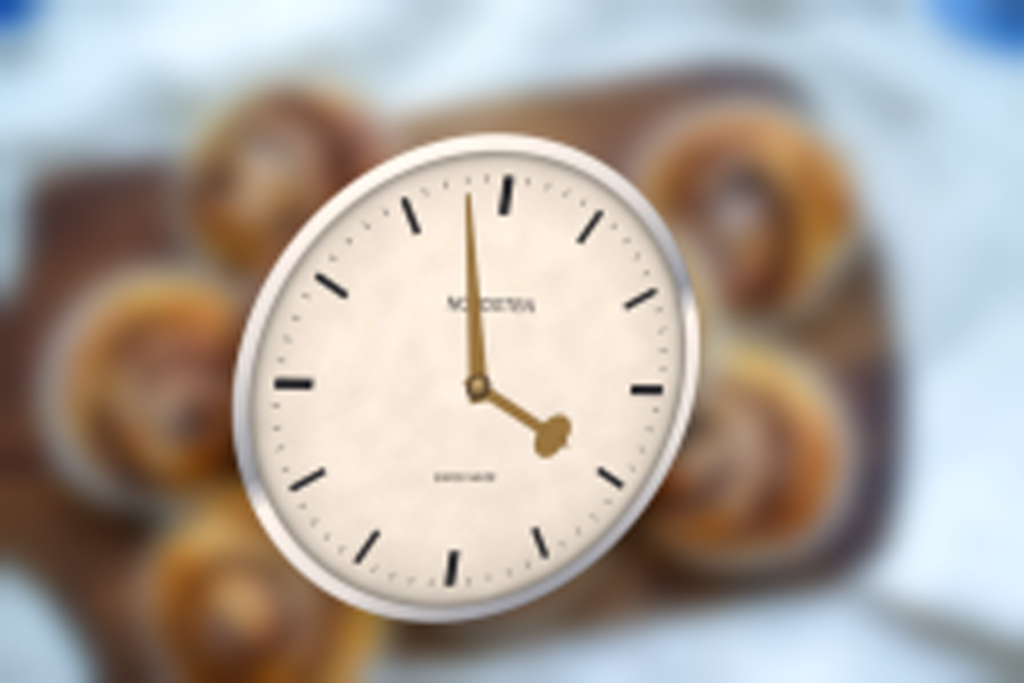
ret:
3:58
